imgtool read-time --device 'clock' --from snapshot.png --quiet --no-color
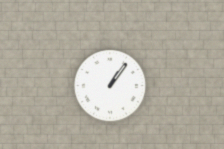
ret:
1:06
